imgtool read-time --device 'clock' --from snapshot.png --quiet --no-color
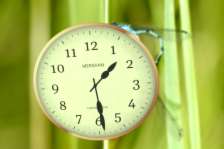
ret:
1:29
